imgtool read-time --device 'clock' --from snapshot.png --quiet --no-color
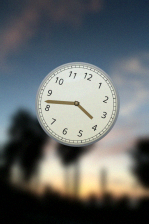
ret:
3:42
